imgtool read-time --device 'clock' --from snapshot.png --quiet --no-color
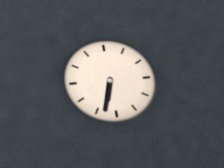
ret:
6:33
